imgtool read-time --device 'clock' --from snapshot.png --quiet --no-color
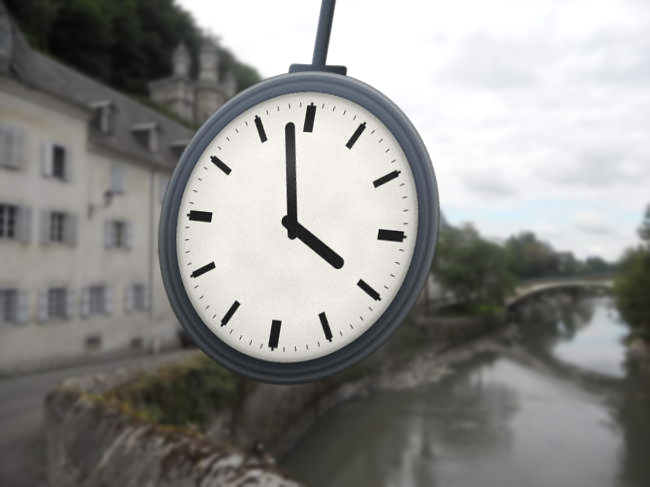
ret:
3:58
